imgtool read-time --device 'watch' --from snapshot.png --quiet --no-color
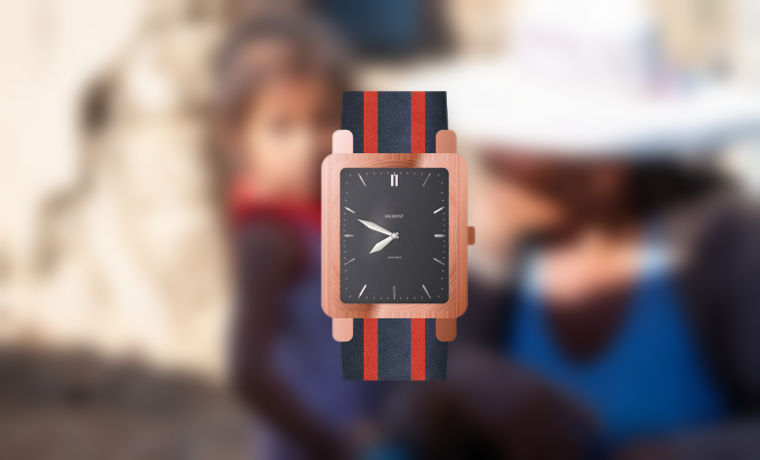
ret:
7:49
